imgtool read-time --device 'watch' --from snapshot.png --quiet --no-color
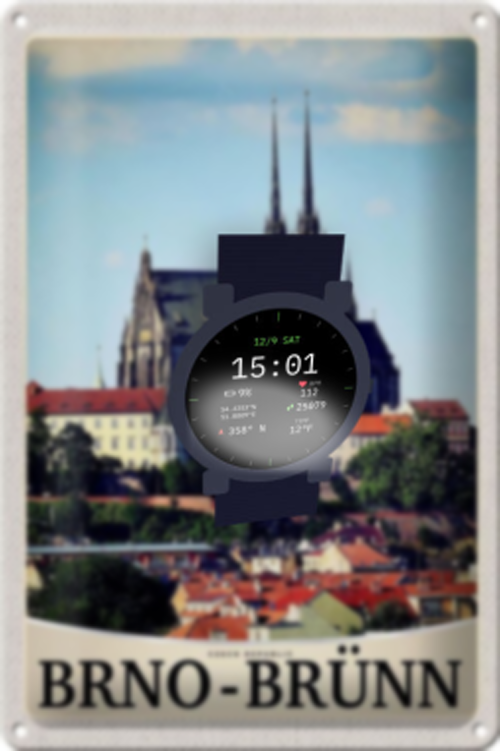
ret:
15:01
